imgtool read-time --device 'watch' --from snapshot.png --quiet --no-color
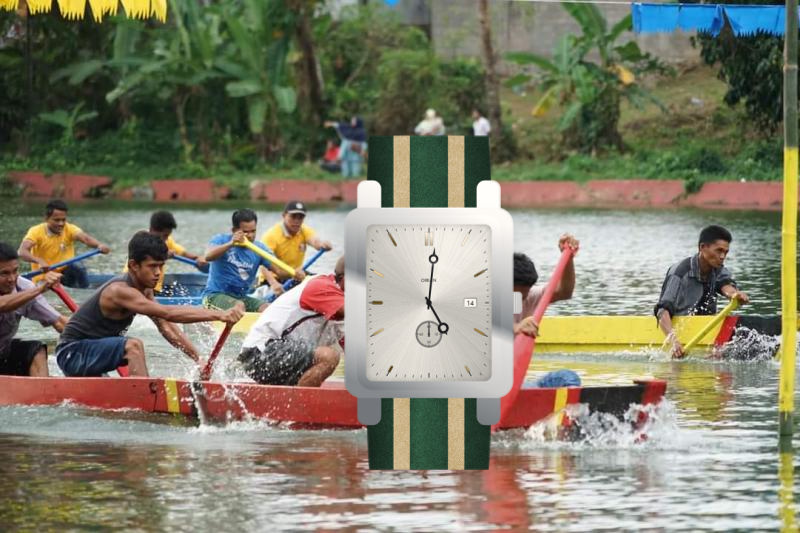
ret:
5:01
